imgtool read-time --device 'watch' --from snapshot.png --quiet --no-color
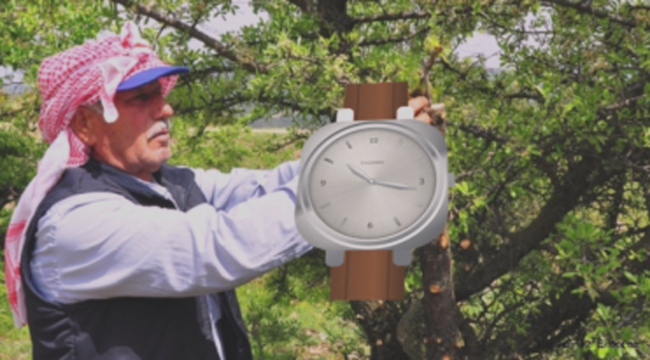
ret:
10:17
